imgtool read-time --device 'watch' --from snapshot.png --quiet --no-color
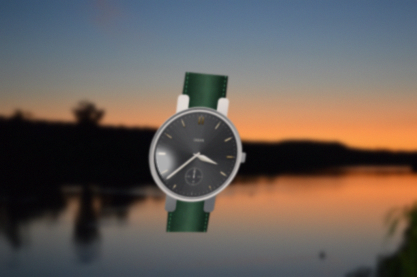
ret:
3:38
